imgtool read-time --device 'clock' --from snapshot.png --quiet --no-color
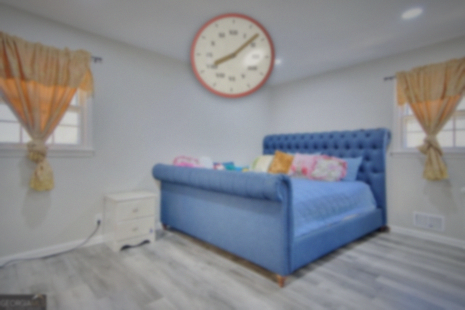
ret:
8:08
